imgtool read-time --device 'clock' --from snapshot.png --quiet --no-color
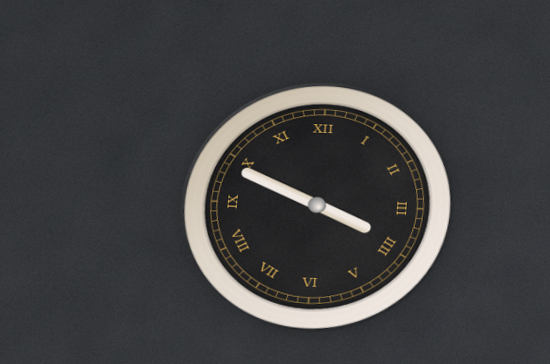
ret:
3:49
